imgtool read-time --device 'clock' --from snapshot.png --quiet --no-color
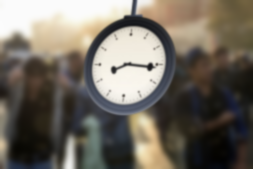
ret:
8:16
